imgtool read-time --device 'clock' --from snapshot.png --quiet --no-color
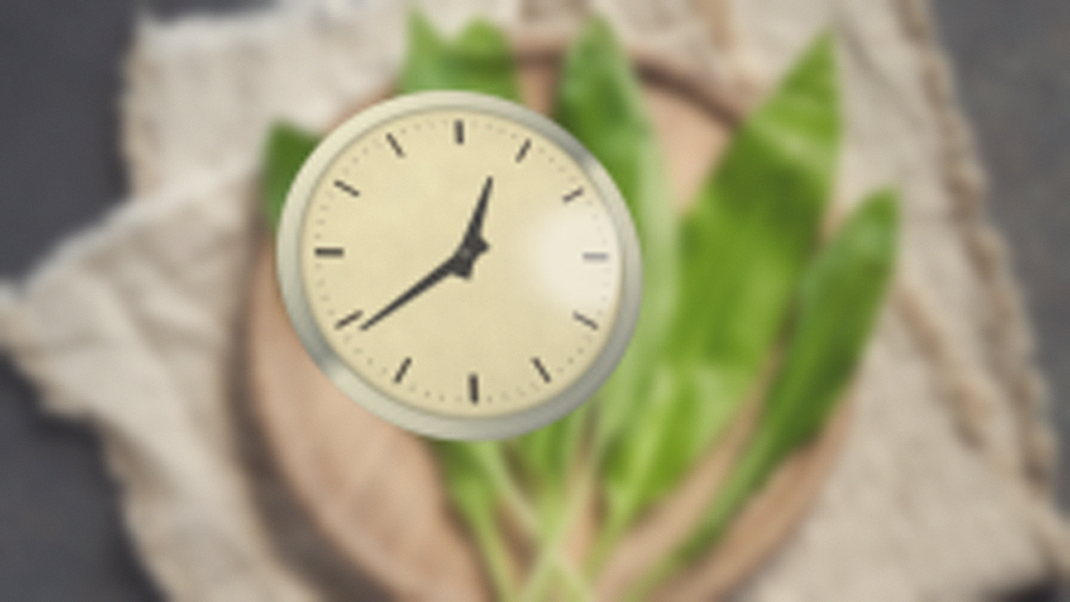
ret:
12:39
